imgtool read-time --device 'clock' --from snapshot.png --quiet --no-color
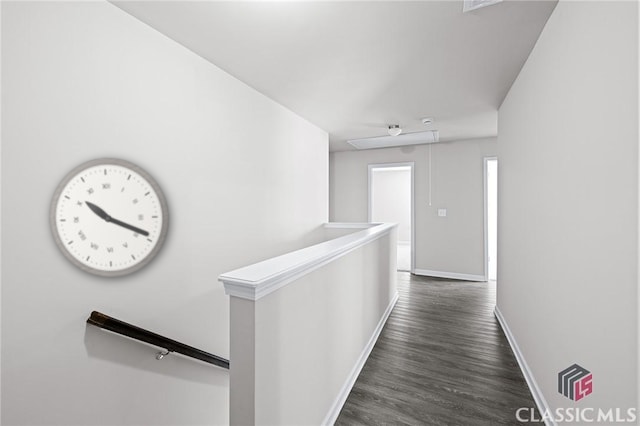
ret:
10:19
